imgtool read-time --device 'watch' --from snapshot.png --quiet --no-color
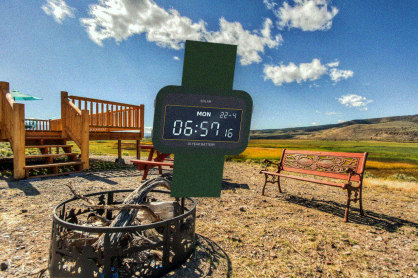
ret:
6:57:16
